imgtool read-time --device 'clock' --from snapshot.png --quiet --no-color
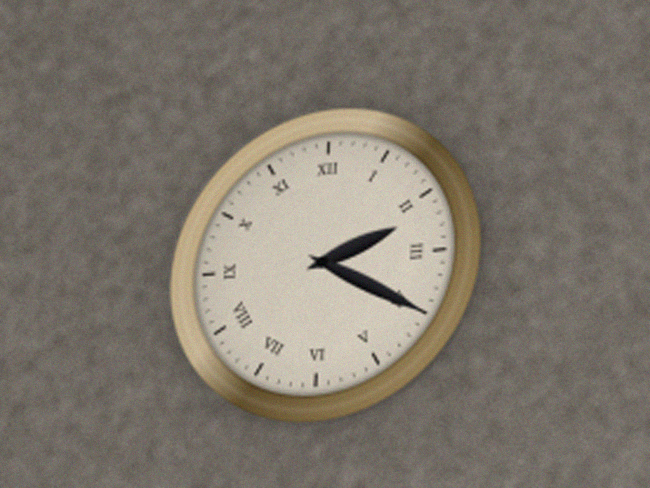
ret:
2:20
